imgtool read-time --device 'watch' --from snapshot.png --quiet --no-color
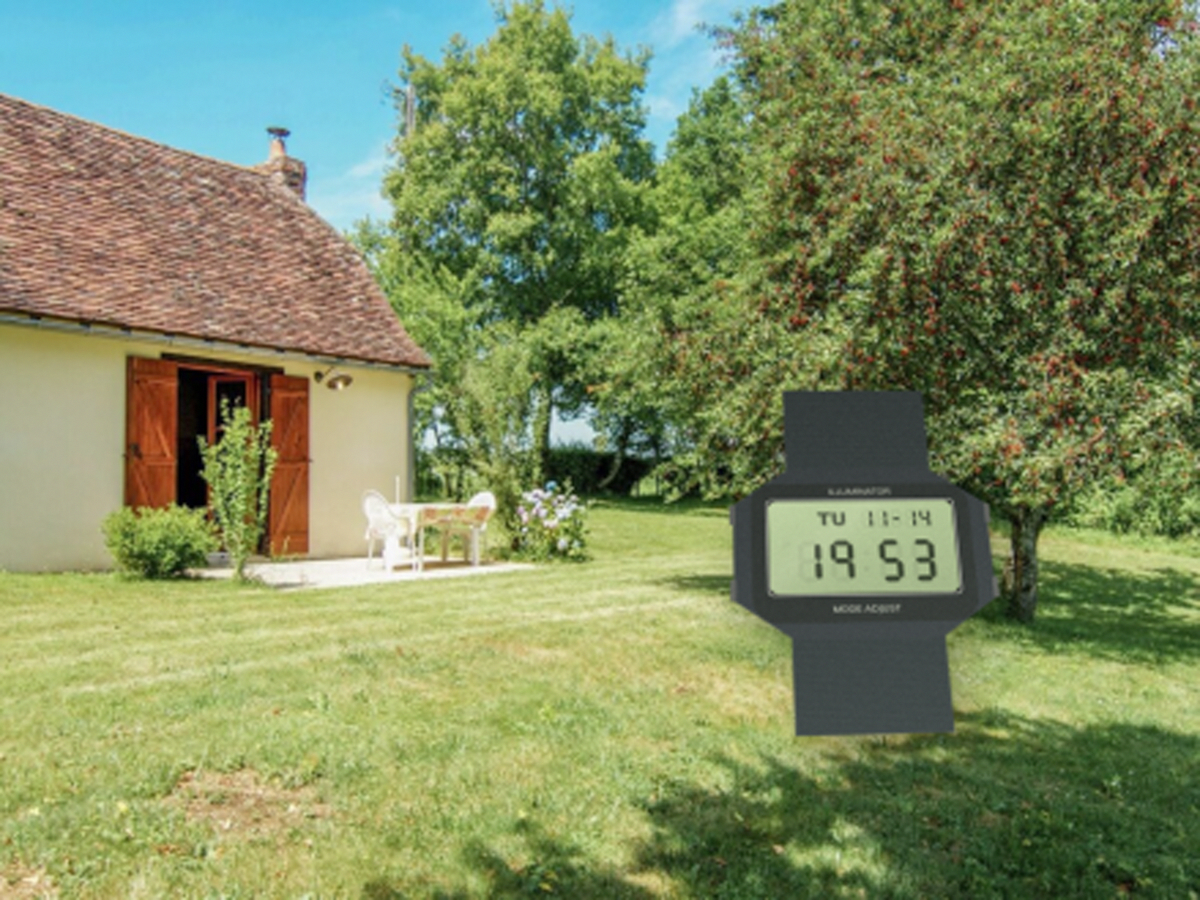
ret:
19:53
